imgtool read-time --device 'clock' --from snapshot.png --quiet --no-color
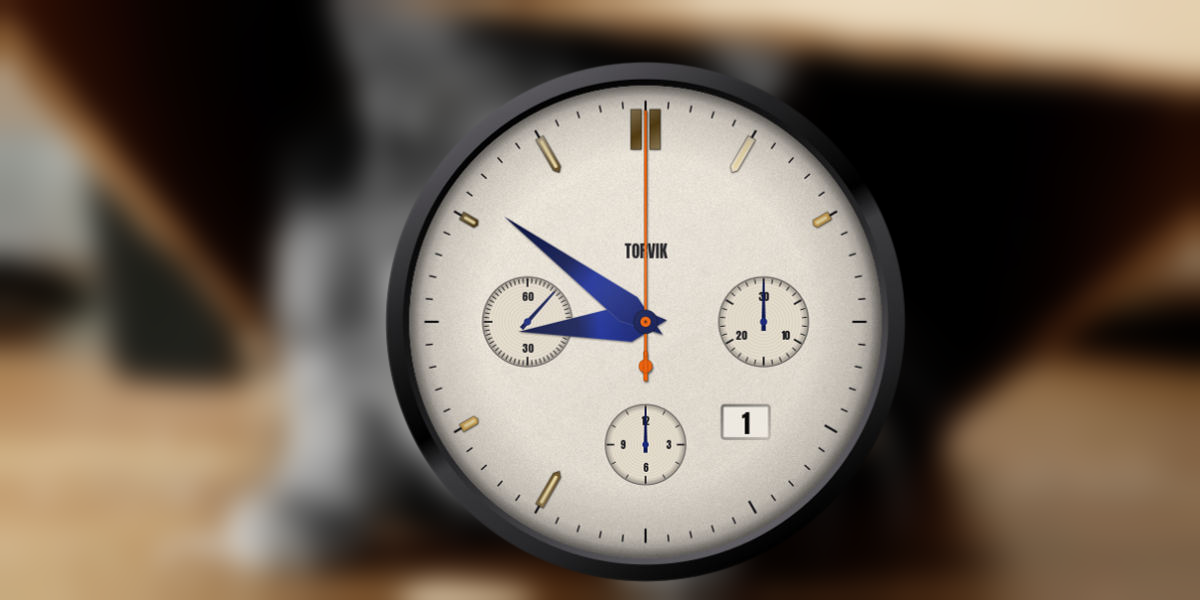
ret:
8:51:07
